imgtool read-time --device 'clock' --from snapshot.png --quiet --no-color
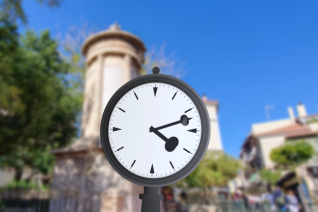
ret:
4:12
